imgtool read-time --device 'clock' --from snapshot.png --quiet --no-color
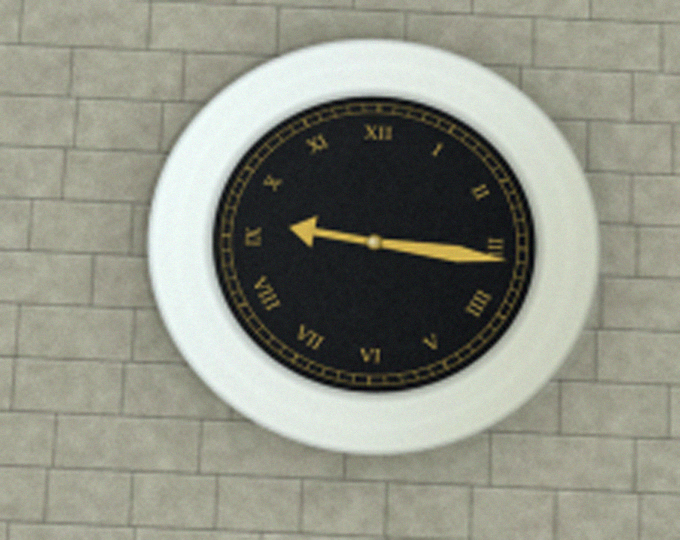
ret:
9:16
